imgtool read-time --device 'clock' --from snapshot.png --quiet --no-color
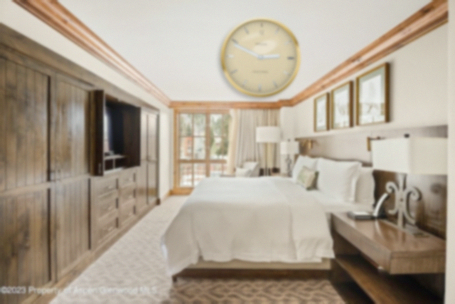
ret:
2:49
